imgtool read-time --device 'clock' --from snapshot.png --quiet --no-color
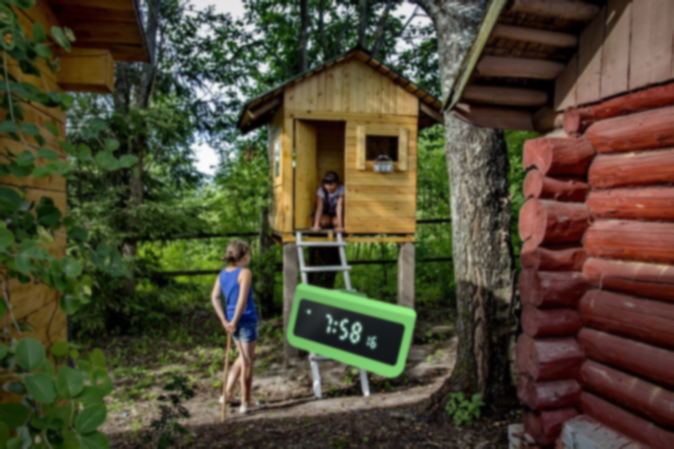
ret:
7:58
